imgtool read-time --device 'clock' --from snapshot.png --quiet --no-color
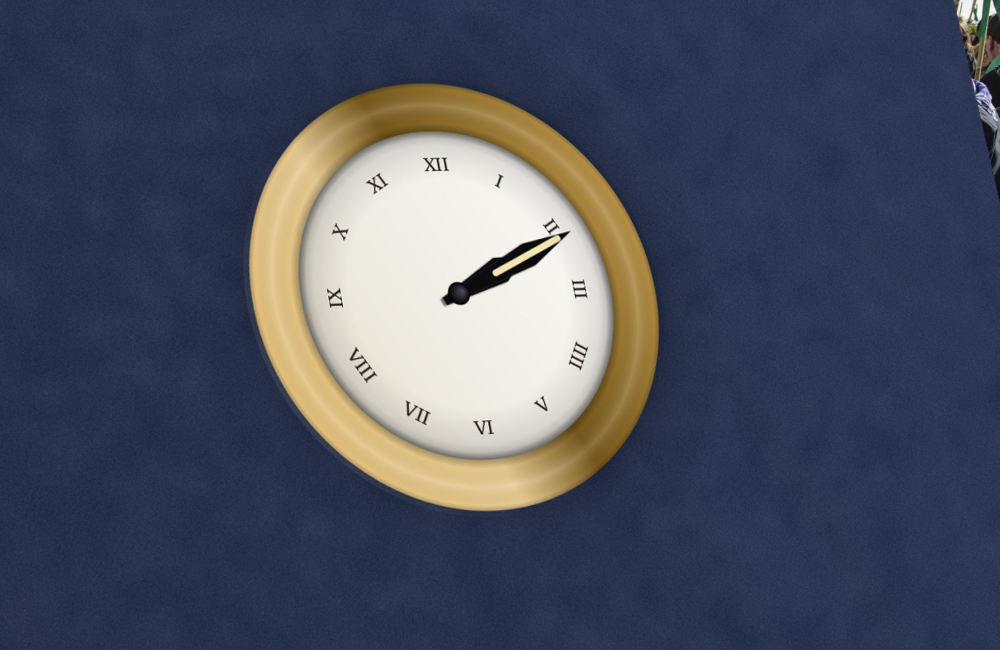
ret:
2:11
